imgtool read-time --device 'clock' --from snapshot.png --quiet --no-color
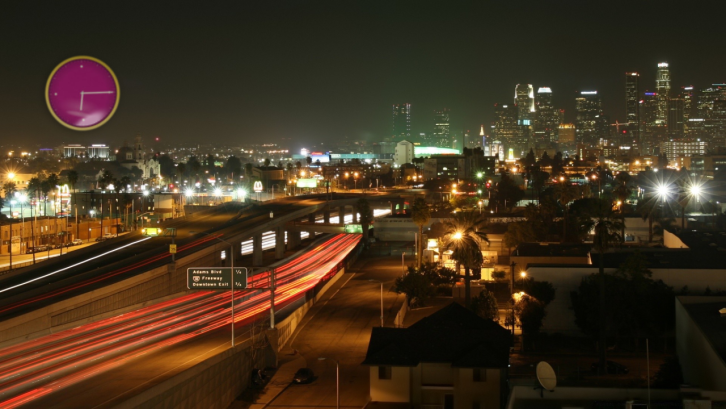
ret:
6:15
